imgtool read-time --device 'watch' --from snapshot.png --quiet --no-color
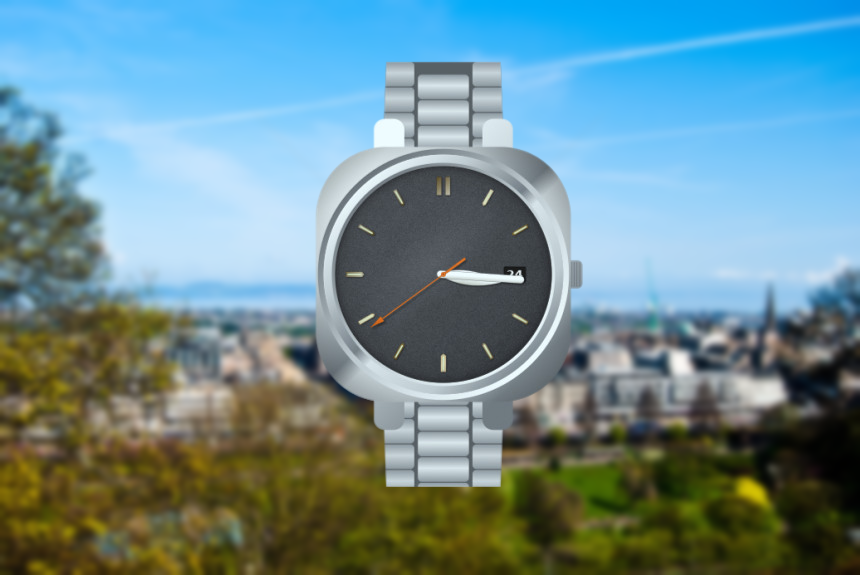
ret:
3:15:39
